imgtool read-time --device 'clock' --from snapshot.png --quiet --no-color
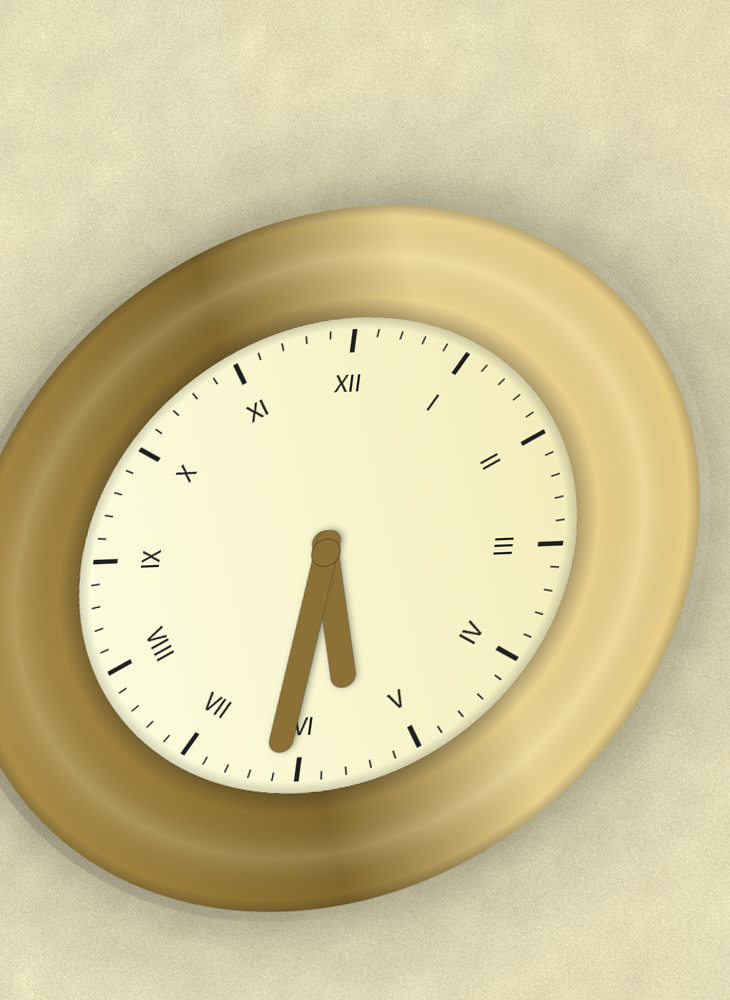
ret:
5:31
